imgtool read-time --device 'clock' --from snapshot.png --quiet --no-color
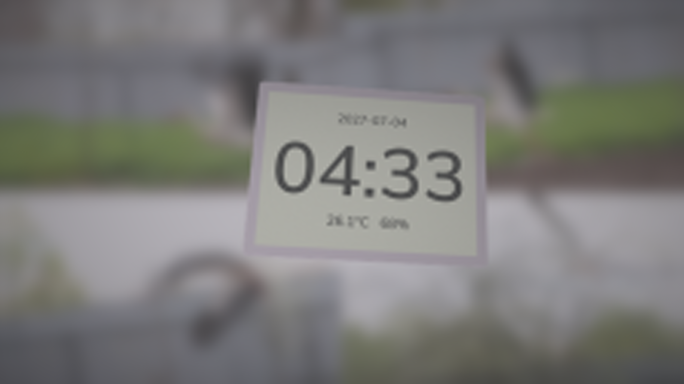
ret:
4:33
